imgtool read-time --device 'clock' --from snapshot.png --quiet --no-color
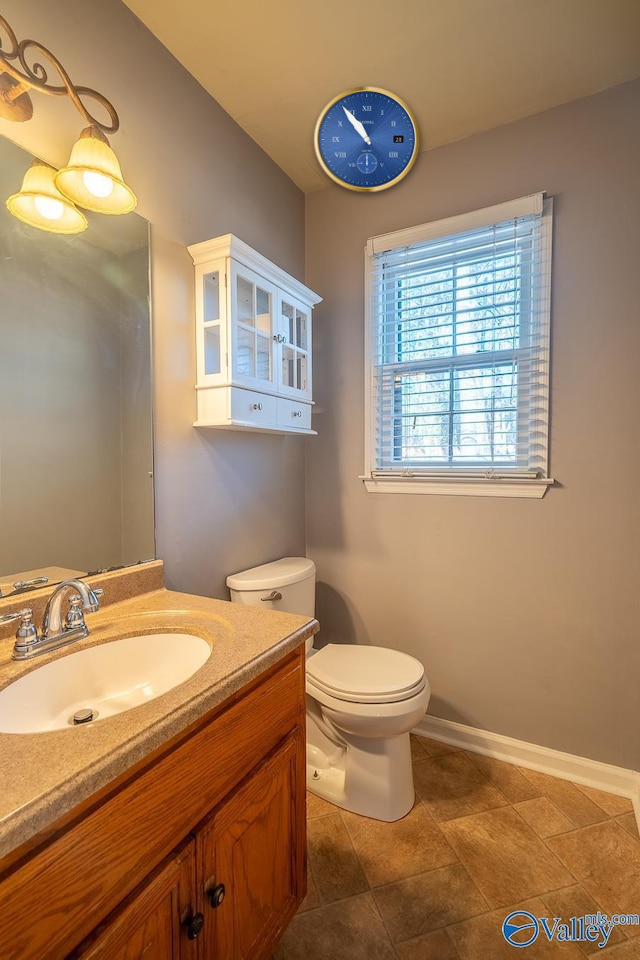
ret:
10:54
